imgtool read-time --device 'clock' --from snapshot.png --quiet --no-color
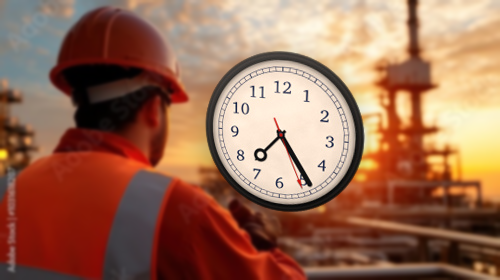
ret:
7:24:26
